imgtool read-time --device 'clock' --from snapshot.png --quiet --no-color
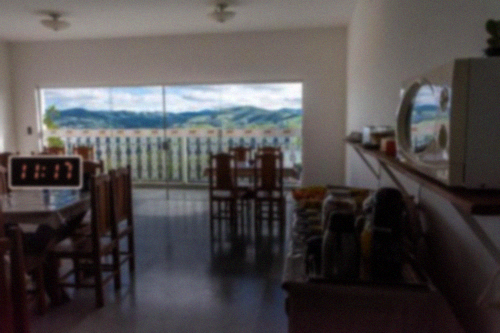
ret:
11:17
